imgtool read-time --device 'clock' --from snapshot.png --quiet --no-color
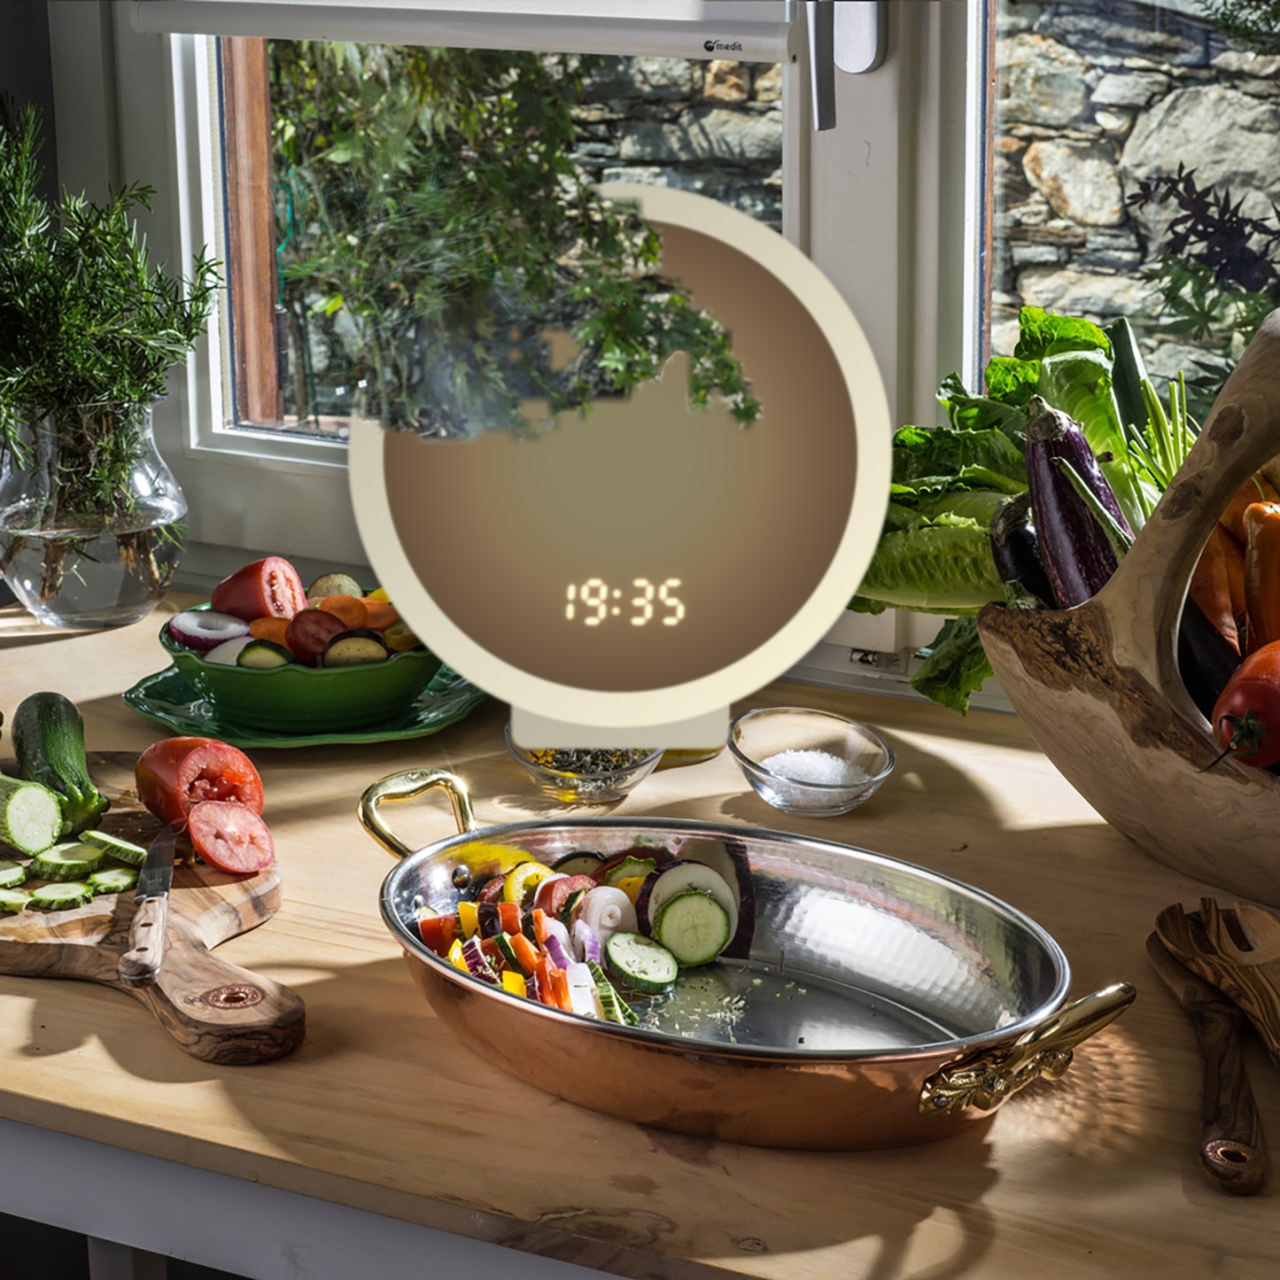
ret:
19:35
